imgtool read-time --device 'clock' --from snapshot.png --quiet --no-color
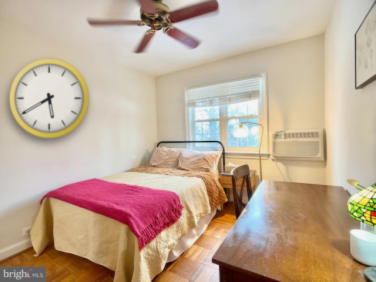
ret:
5:40
